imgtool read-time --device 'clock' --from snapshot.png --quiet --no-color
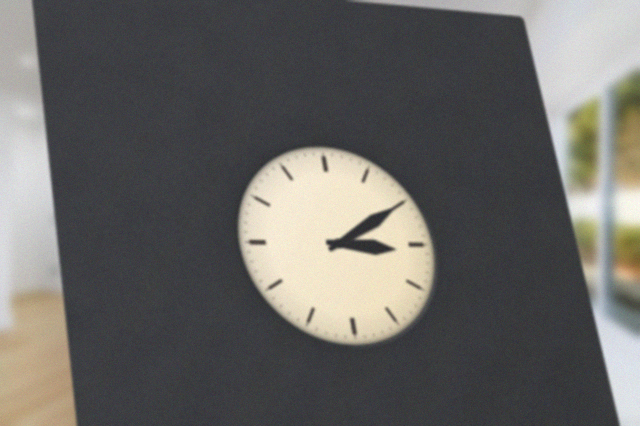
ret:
3:10
